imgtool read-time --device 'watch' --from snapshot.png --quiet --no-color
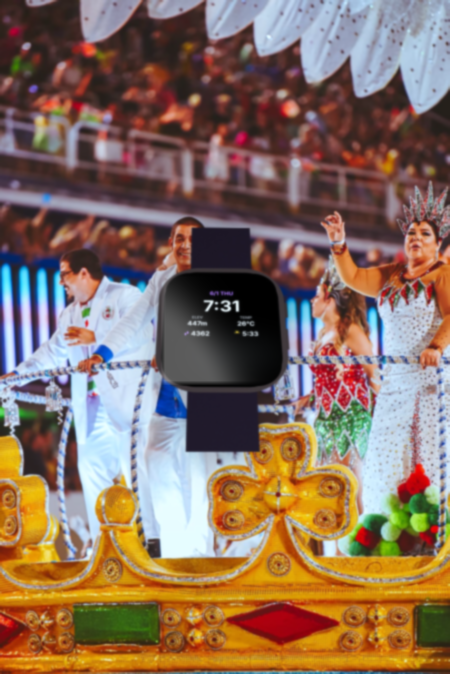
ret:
7:31
